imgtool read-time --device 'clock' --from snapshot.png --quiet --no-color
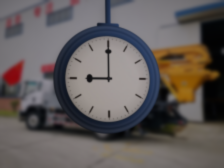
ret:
9:00
